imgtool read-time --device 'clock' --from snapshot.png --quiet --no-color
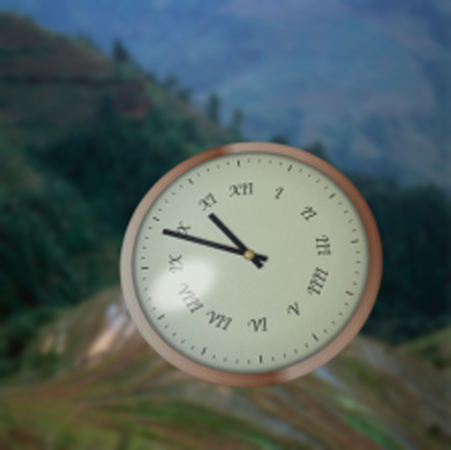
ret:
10:49
